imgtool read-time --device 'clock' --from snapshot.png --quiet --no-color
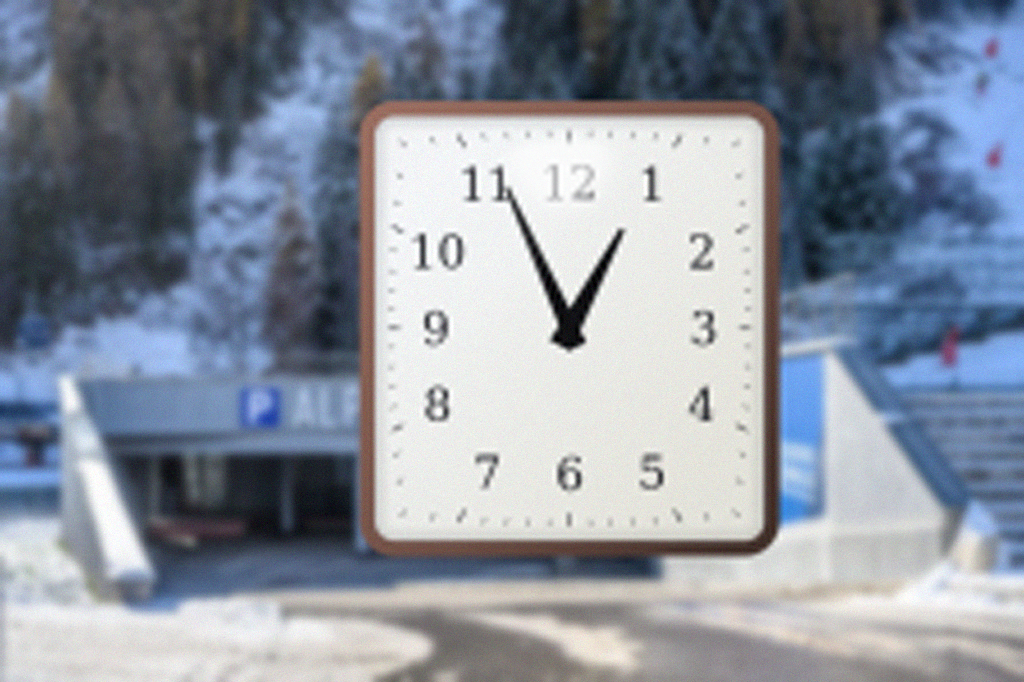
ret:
12:56
